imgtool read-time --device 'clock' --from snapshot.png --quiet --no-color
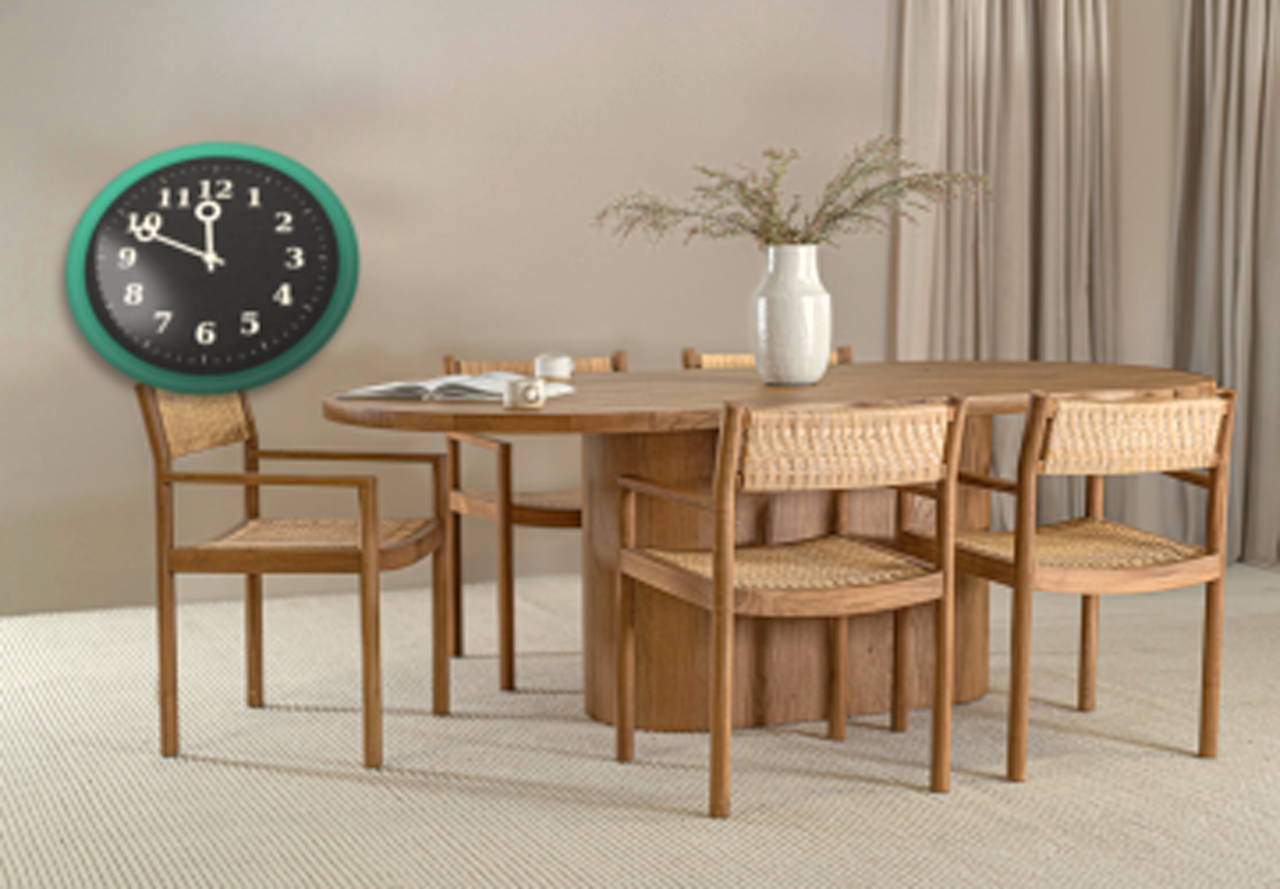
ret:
11:49
